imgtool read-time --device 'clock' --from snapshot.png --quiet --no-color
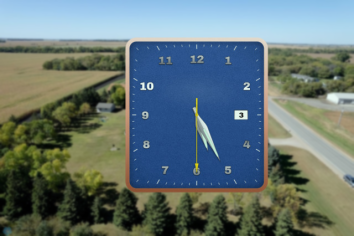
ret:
5:25:30
